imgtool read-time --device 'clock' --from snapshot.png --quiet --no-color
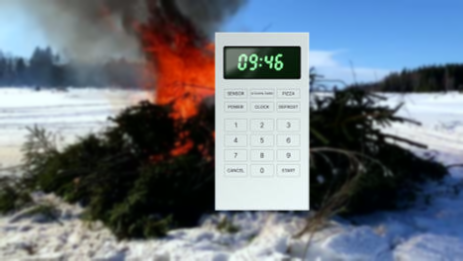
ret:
9:46
